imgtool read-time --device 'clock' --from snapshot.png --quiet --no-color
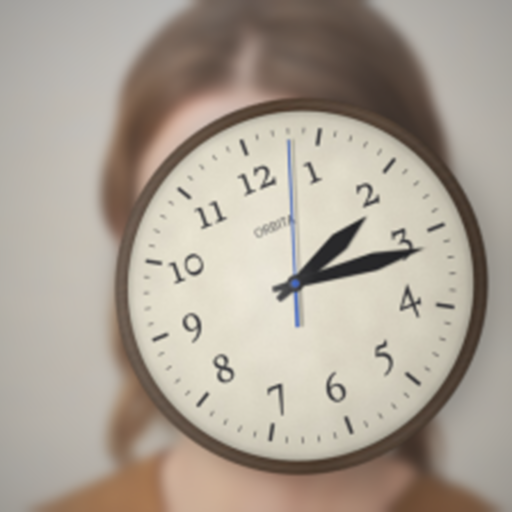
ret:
2:16:03
